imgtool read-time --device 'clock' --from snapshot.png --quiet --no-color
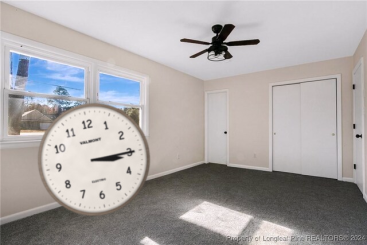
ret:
3:15
